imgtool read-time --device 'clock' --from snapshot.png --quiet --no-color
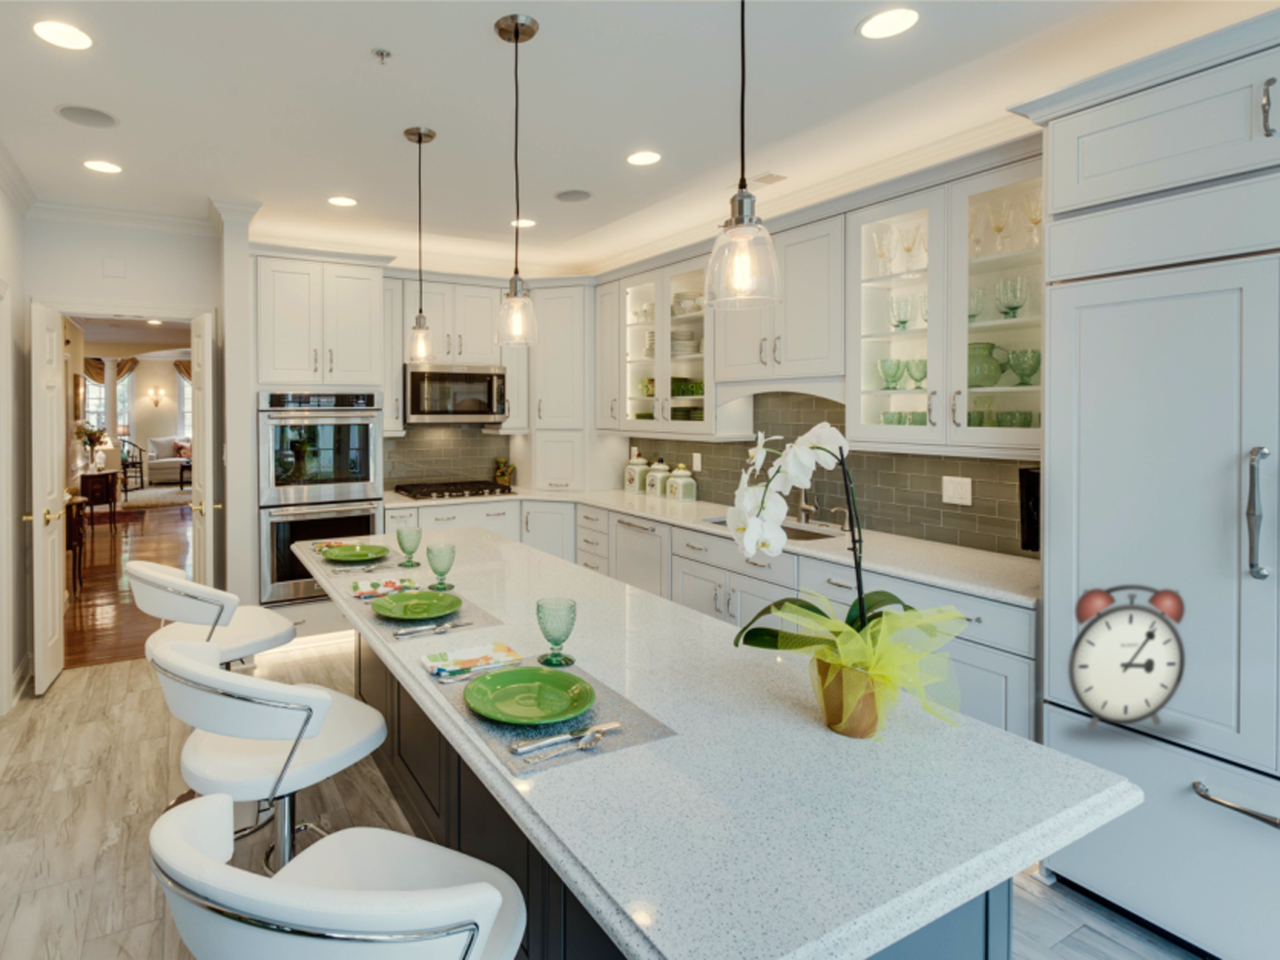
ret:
3:06
